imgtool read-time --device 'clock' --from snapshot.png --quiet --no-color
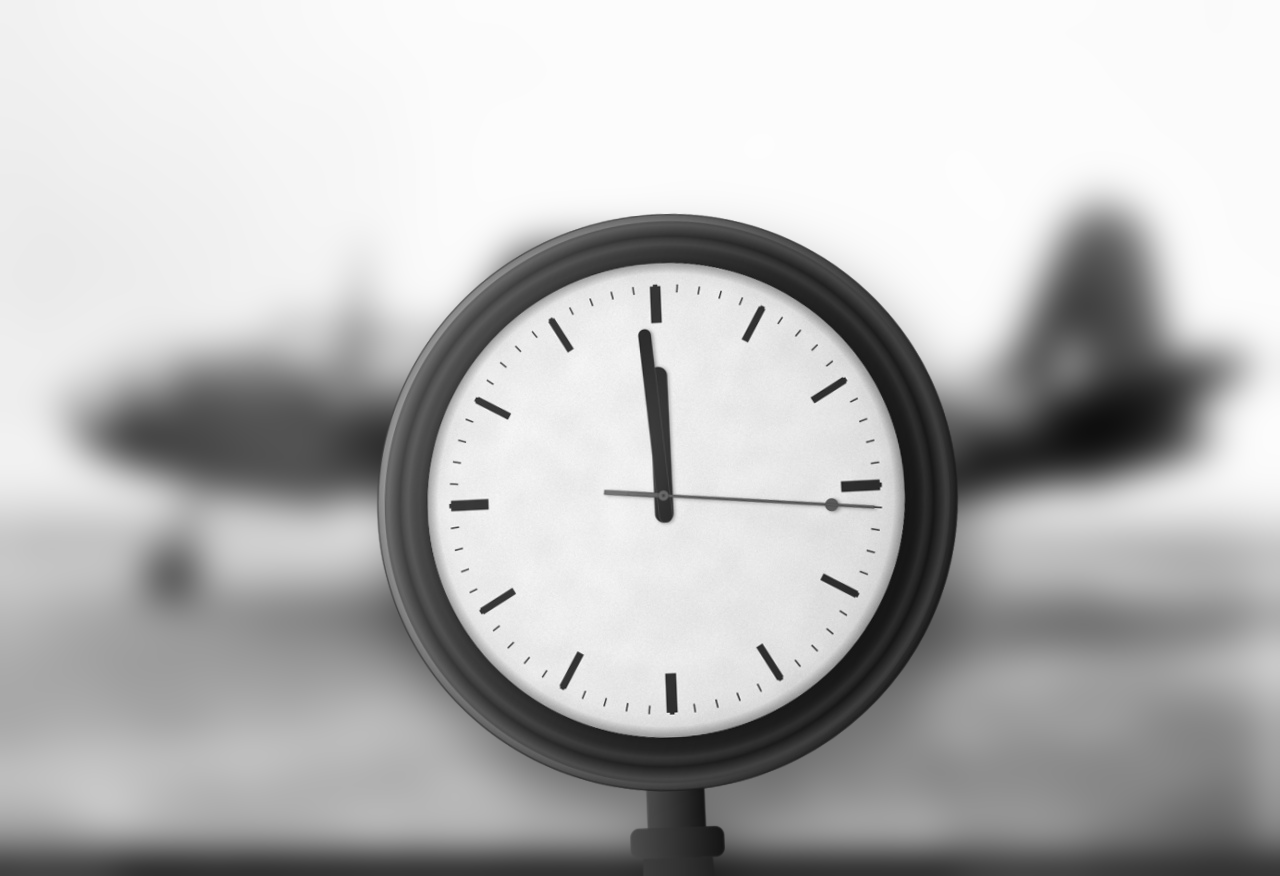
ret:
11:59:16
